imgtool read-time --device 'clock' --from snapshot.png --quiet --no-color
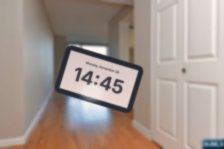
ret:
14:45
